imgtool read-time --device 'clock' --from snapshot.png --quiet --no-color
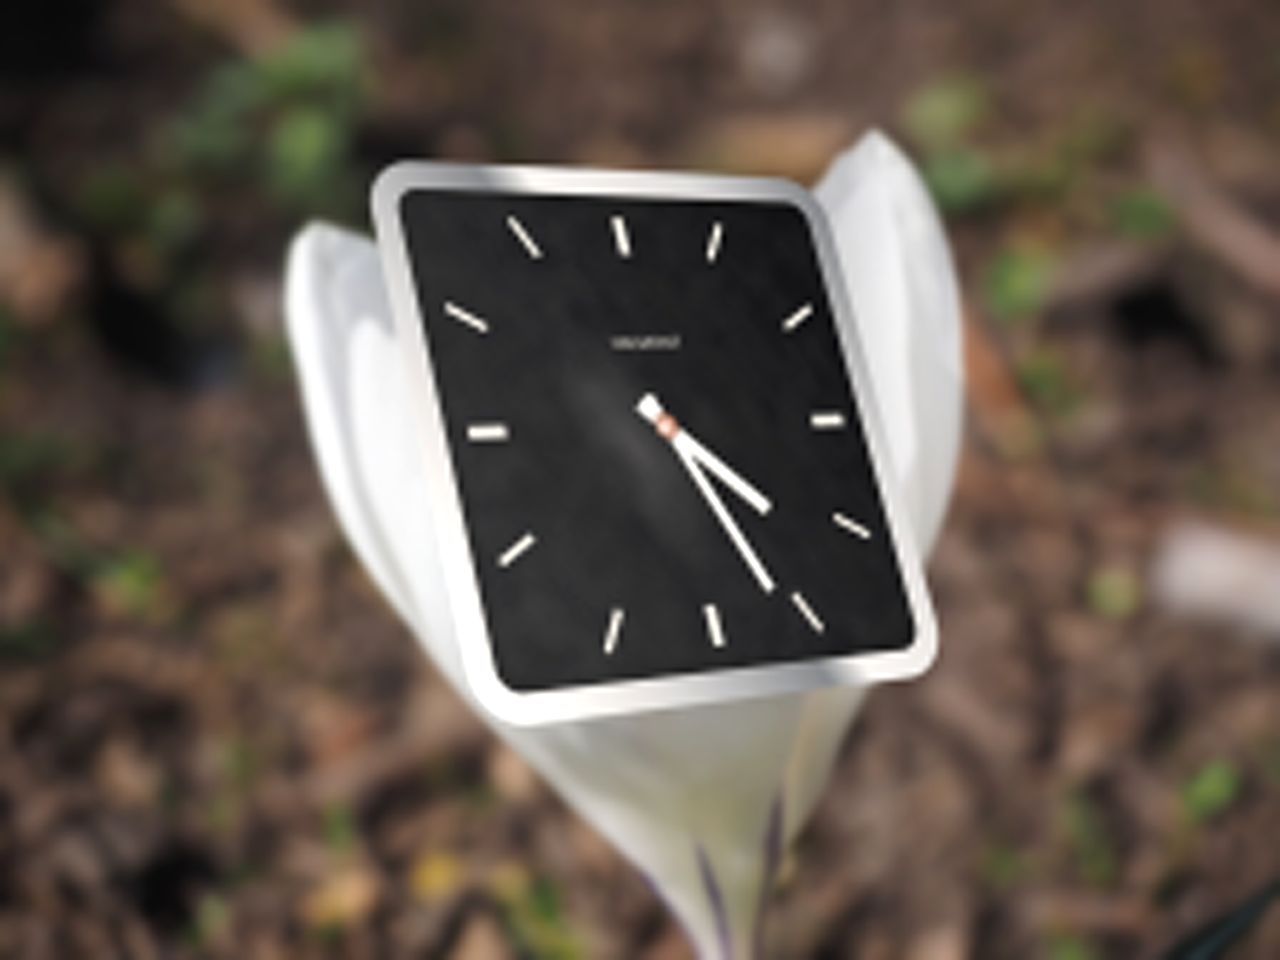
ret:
4:26
